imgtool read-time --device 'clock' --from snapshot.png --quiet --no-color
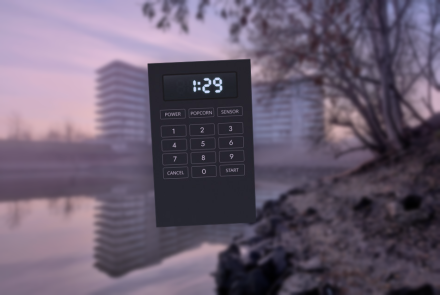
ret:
1:29
